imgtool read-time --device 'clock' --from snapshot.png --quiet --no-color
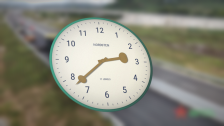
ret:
2:38
